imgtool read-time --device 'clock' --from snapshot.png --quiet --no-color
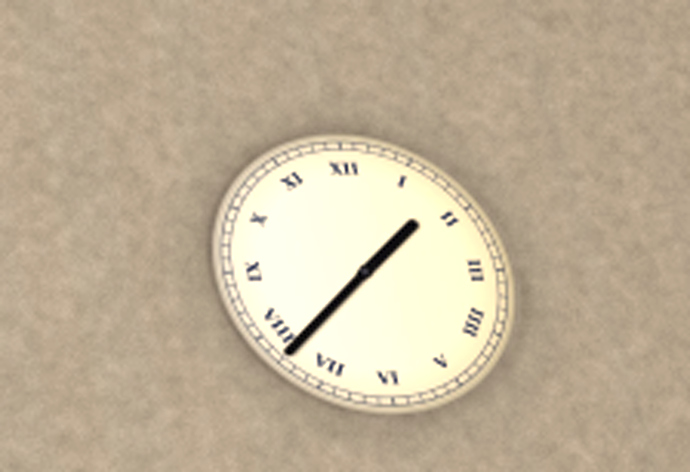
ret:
1:38
